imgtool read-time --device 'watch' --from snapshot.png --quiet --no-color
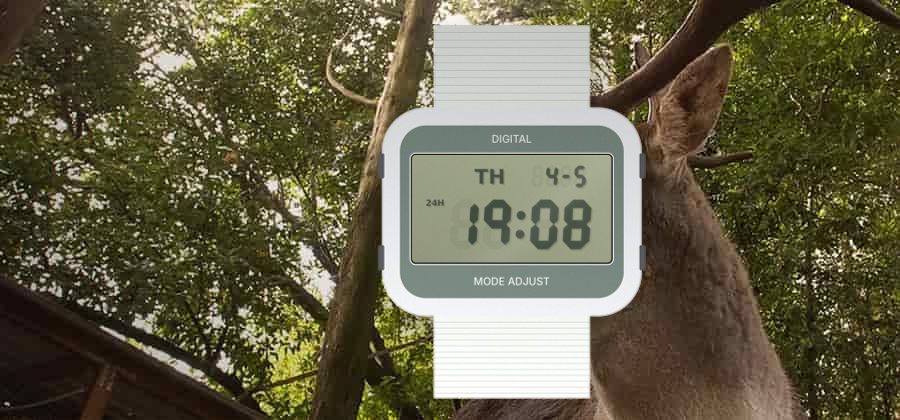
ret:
19:08
